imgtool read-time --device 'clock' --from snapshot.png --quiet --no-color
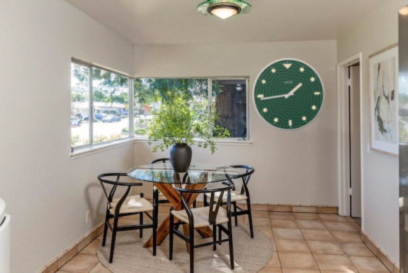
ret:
1:44
